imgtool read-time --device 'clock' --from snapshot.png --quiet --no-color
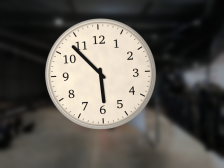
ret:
5:53
